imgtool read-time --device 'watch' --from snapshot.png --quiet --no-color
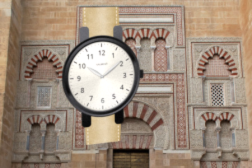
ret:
10:09
